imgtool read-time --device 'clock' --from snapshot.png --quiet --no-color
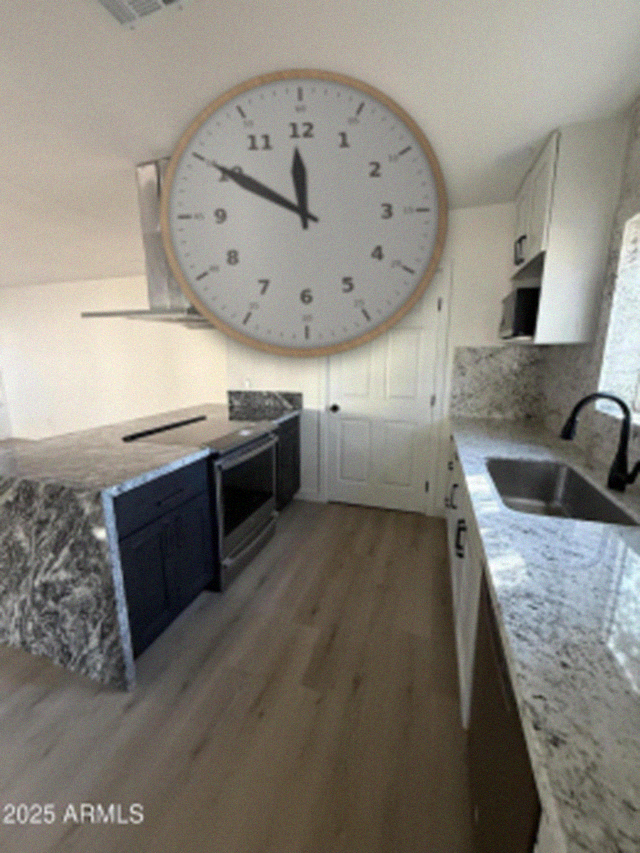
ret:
11:50
